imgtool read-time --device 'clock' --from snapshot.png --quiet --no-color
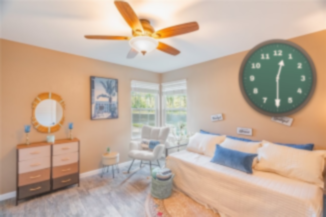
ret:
12:30
